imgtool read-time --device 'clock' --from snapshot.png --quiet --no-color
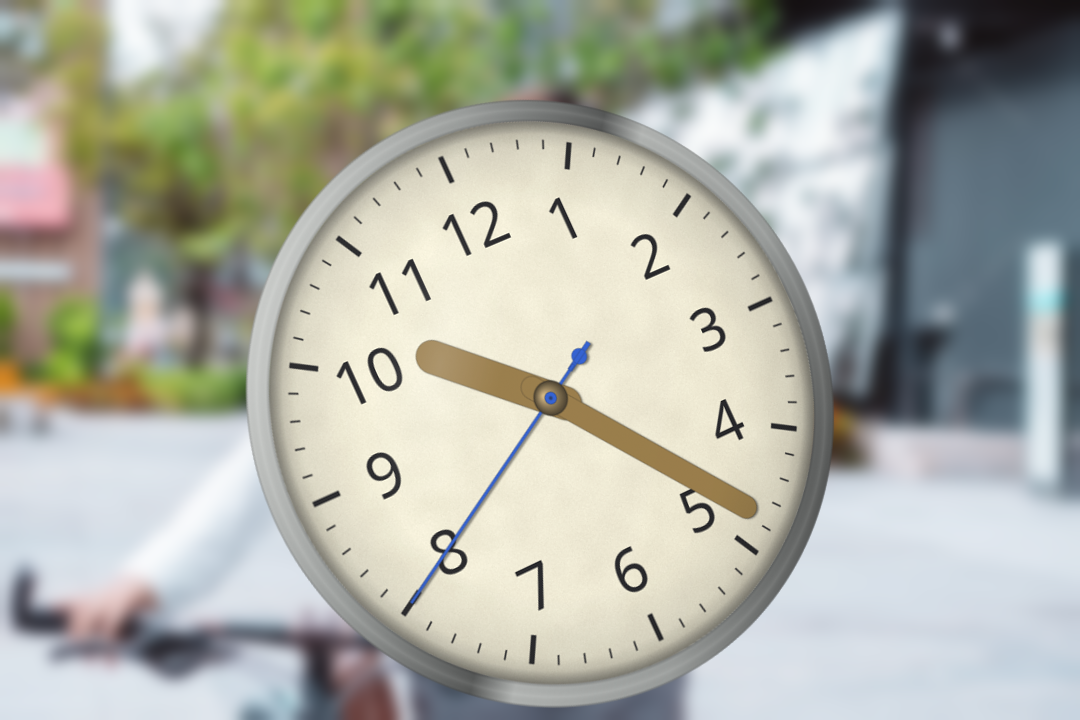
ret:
10:23:40
